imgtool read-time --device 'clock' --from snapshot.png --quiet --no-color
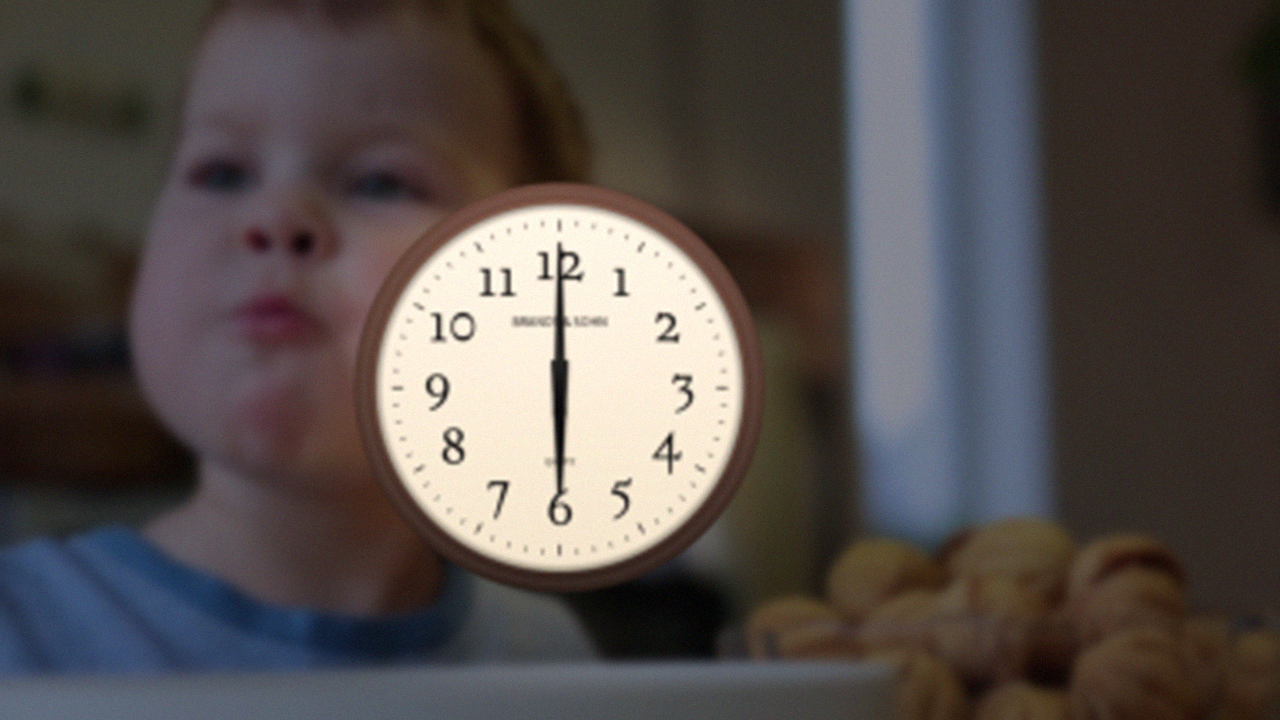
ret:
6:00
